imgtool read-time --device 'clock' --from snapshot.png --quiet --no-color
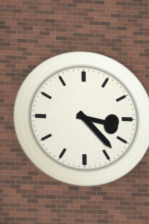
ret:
3:23
